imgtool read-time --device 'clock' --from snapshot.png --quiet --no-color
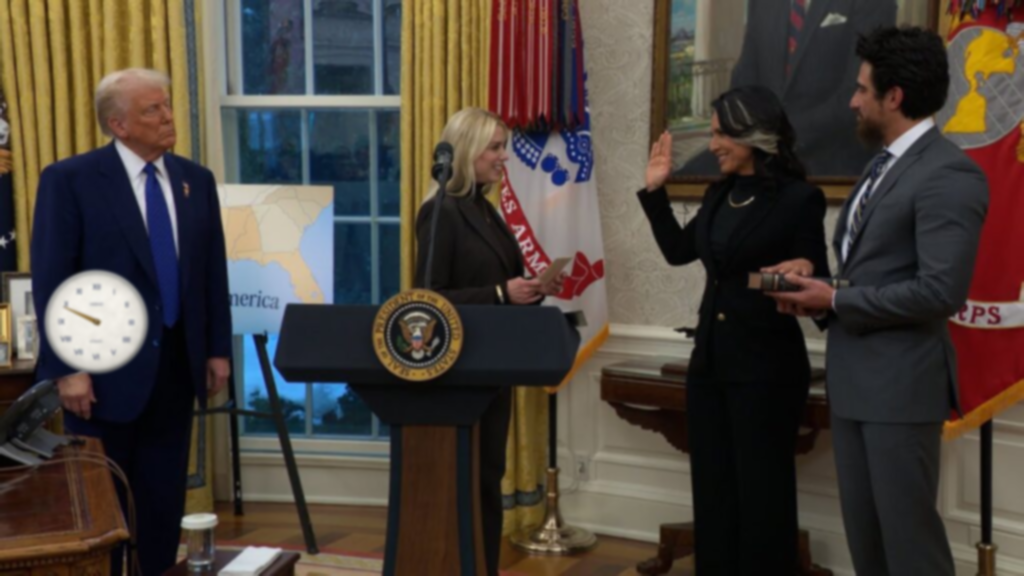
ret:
9:49
